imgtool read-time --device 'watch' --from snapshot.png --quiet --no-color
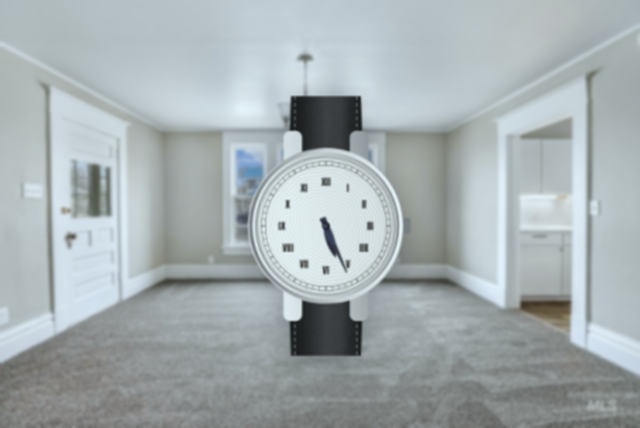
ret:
5:26
